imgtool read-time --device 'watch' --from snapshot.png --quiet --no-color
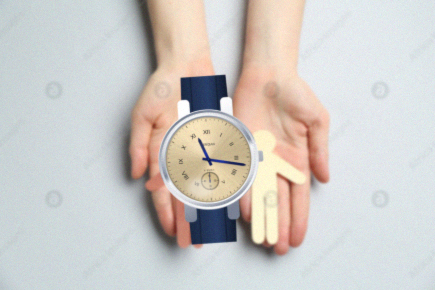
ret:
11:17
